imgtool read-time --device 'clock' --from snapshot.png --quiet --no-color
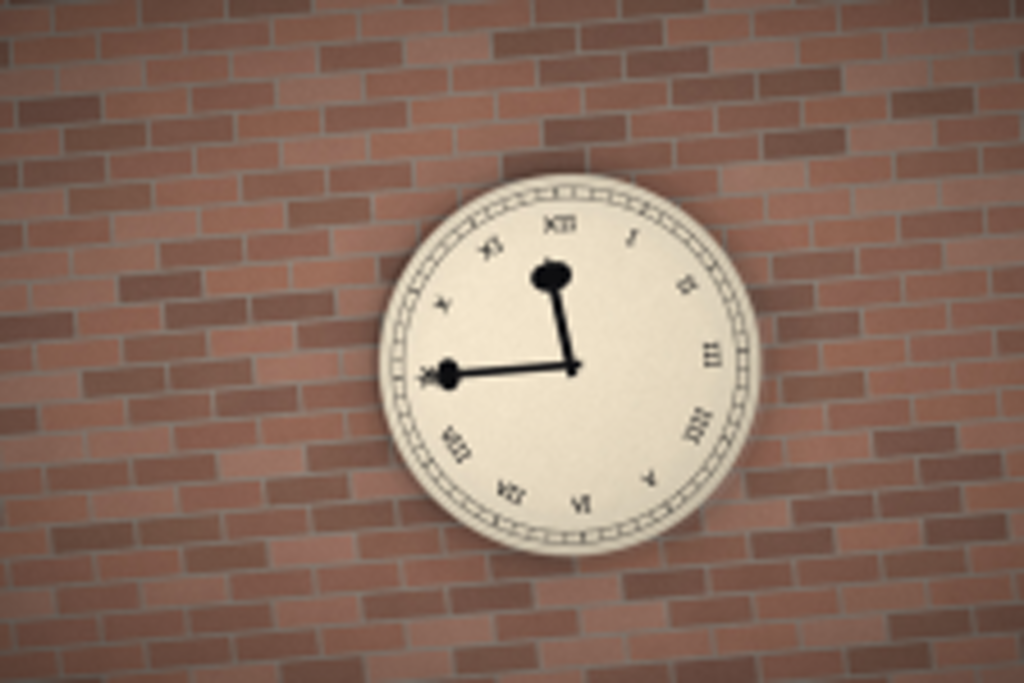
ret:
11:45
